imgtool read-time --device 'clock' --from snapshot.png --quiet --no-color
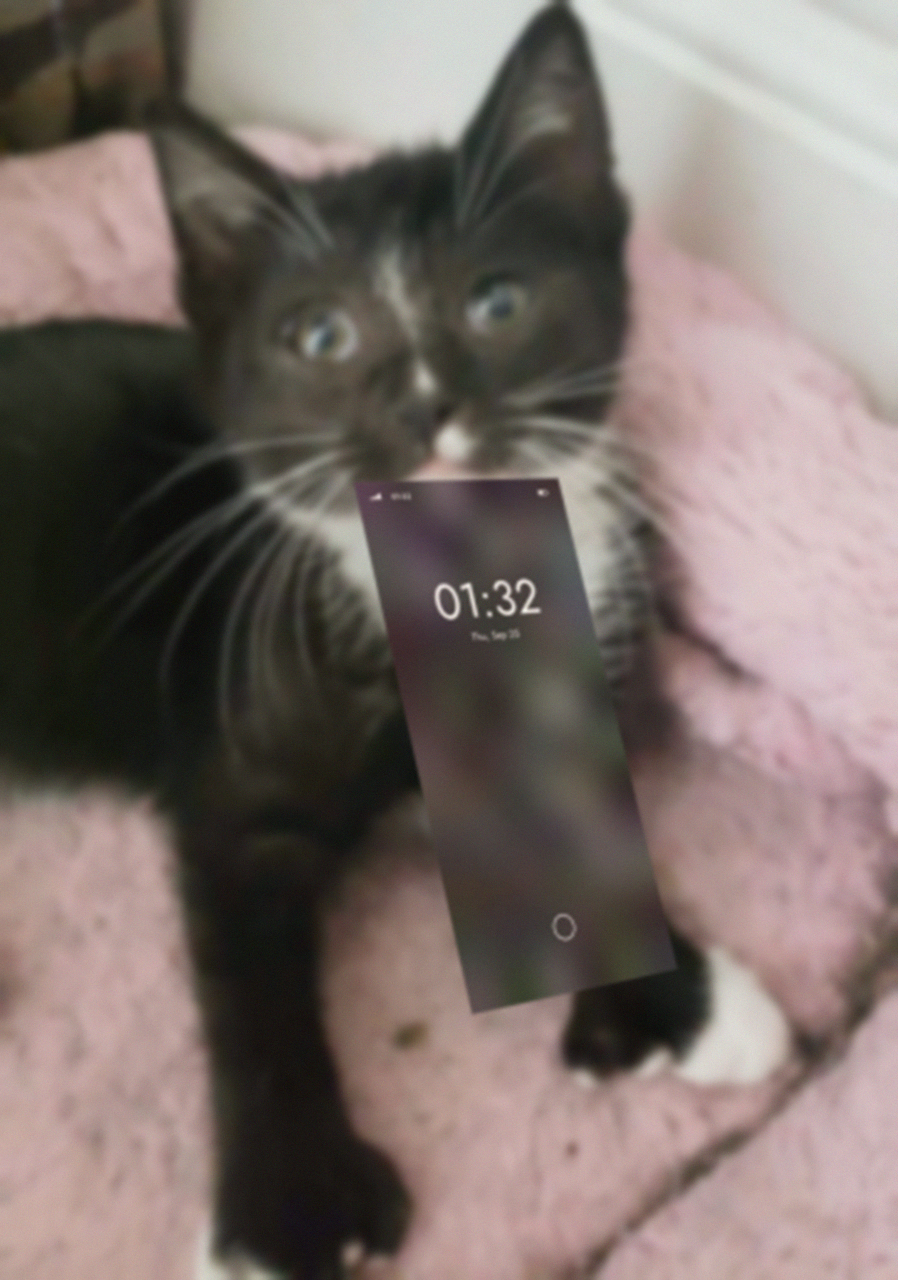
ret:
1:32
